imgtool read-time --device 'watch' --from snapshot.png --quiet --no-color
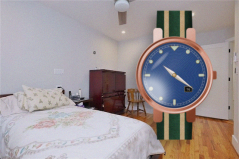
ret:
10:21
